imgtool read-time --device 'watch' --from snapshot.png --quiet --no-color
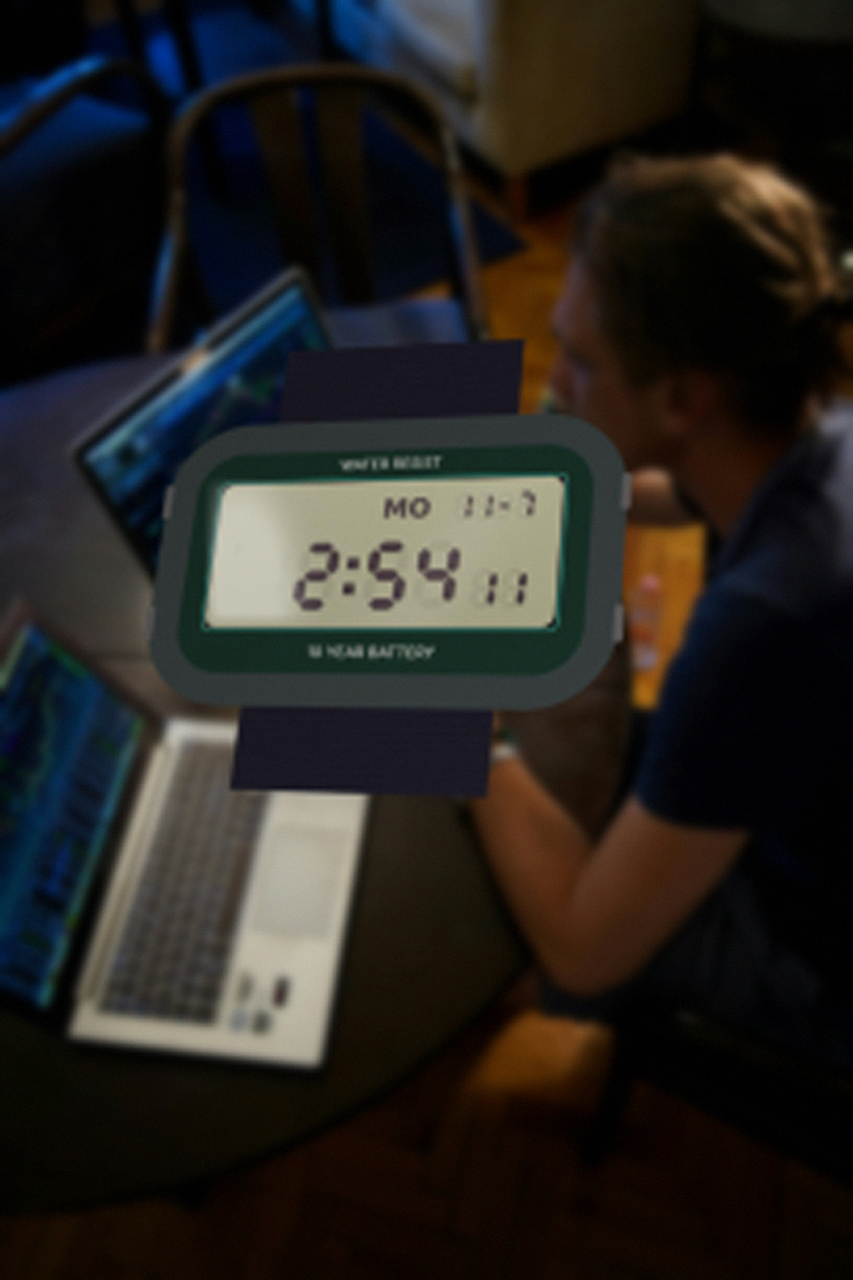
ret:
2:54:11
